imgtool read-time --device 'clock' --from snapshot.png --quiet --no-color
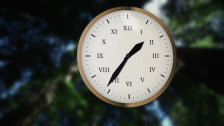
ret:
1:36
